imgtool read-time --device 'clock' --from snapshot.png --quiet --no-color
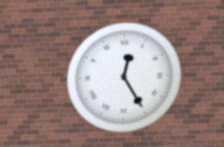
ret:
12:25
